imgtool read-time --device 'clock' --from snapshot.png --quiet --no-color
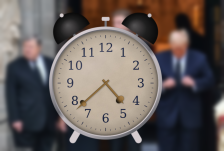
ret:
4:38
